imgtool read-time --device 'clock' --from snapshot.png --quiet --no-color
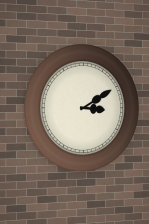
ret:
3:10
